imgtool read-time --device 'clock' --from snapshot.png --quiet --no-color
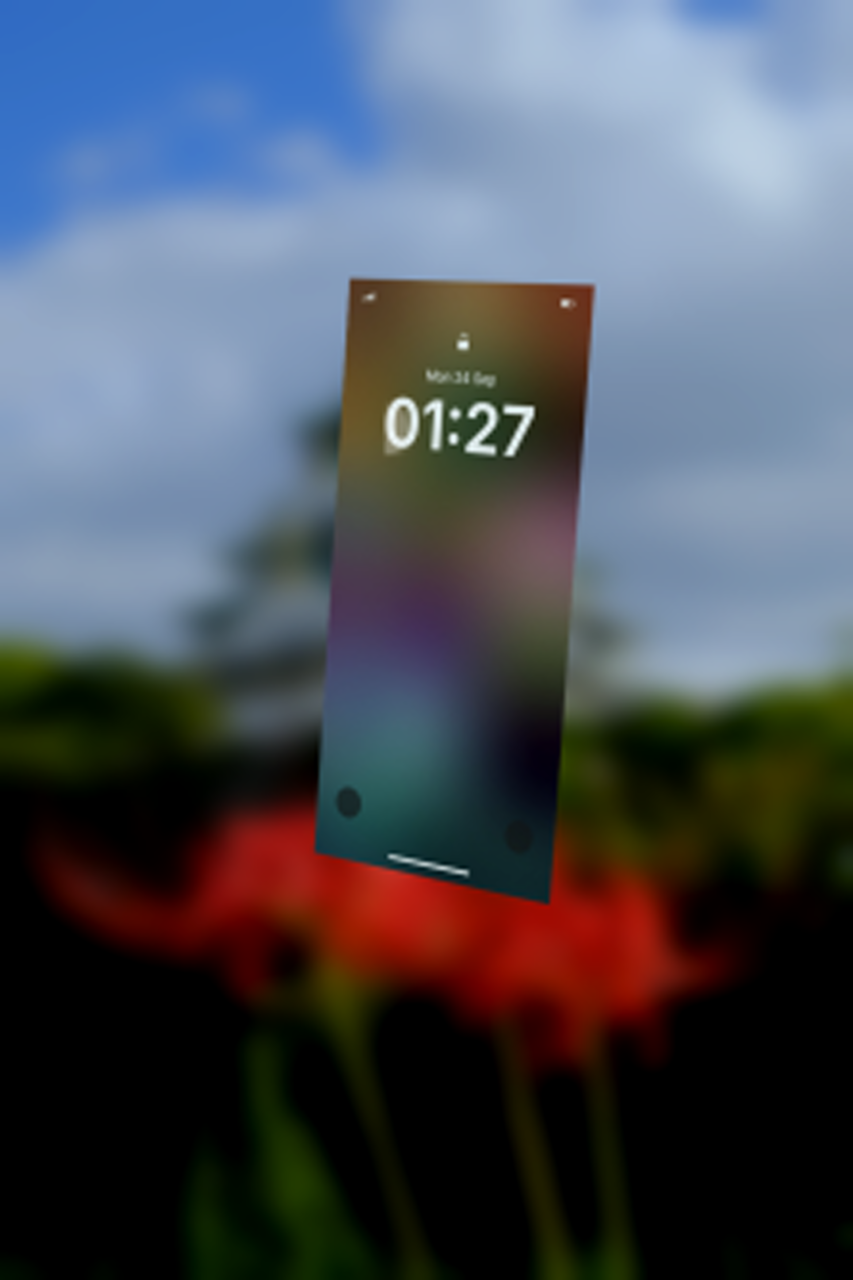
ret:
1:27
